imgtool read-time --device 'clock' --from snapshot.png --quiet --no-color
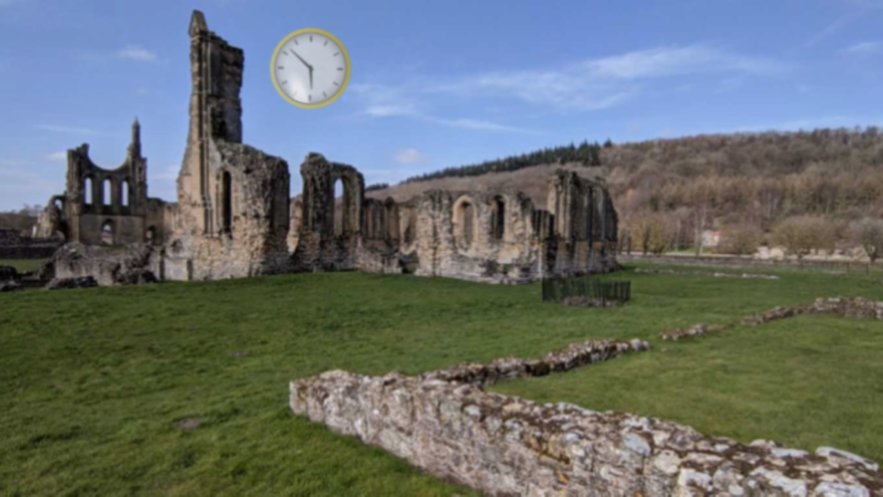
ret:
5:52
